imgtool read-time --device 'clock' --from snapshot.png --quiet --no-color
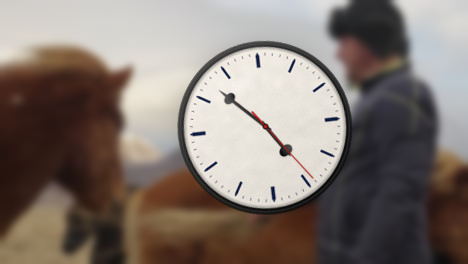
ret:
4:52:24
